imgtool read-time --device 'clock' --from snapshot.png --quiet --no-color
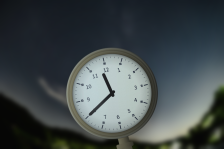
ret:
11:40
